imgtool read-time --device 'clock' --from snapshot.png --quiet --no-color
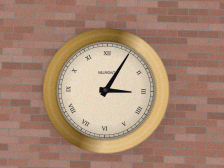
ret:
3:05
